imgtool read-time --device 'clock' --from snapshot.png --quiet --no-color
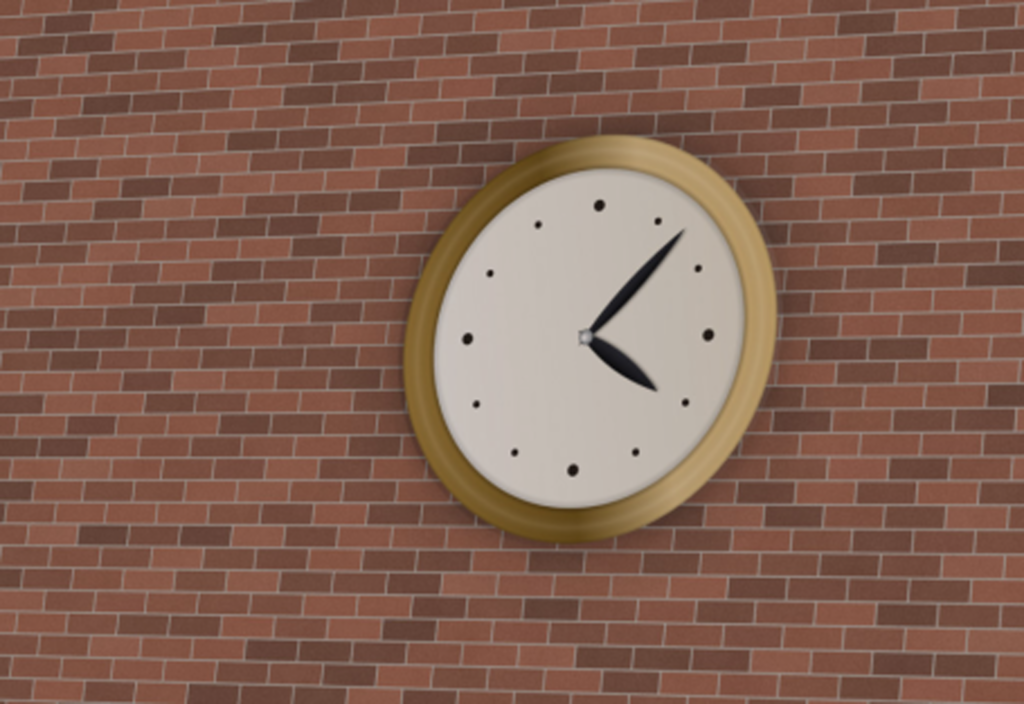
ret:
4:07
